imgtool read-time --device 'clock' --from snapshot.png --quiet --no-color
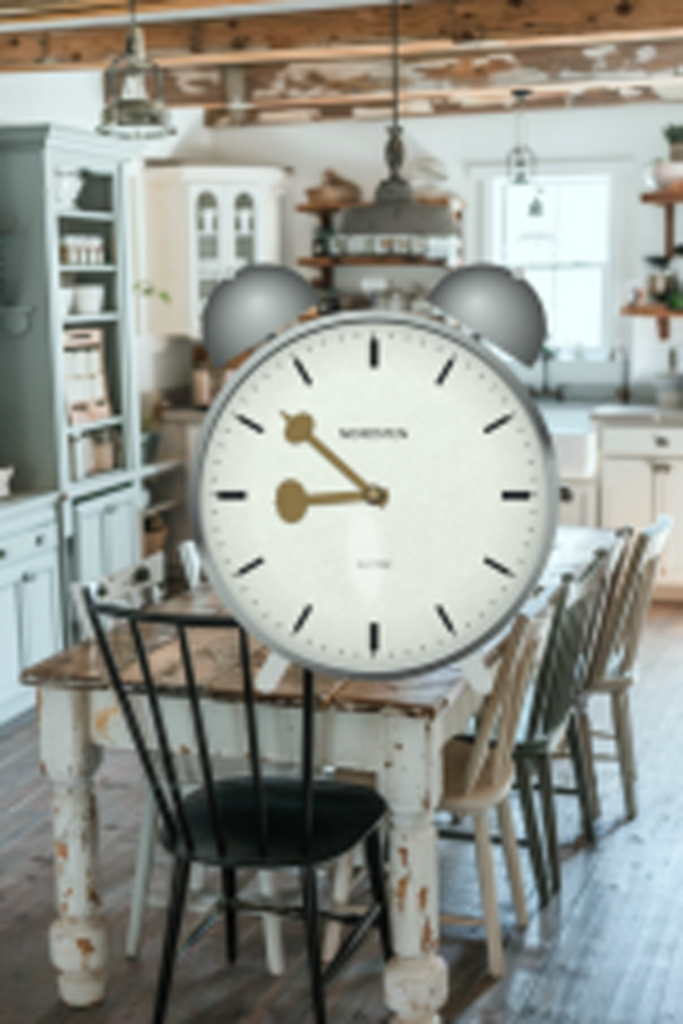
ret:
8:52
